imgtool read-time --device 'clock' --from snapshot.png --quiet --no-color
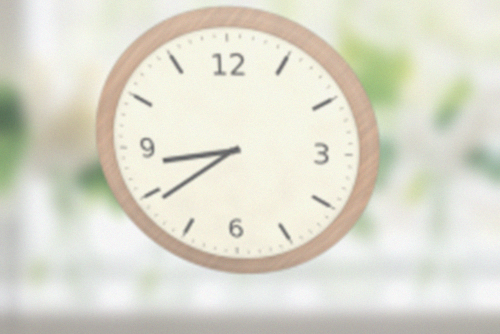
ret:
8:39
